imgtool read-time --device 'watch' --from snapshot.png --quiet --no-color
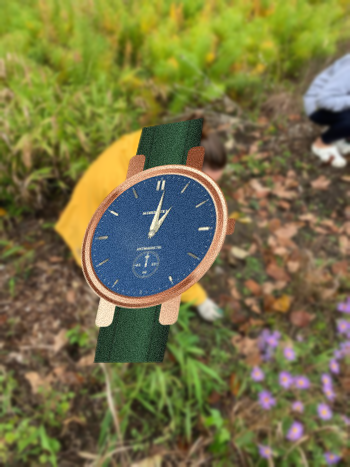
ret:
1:01
